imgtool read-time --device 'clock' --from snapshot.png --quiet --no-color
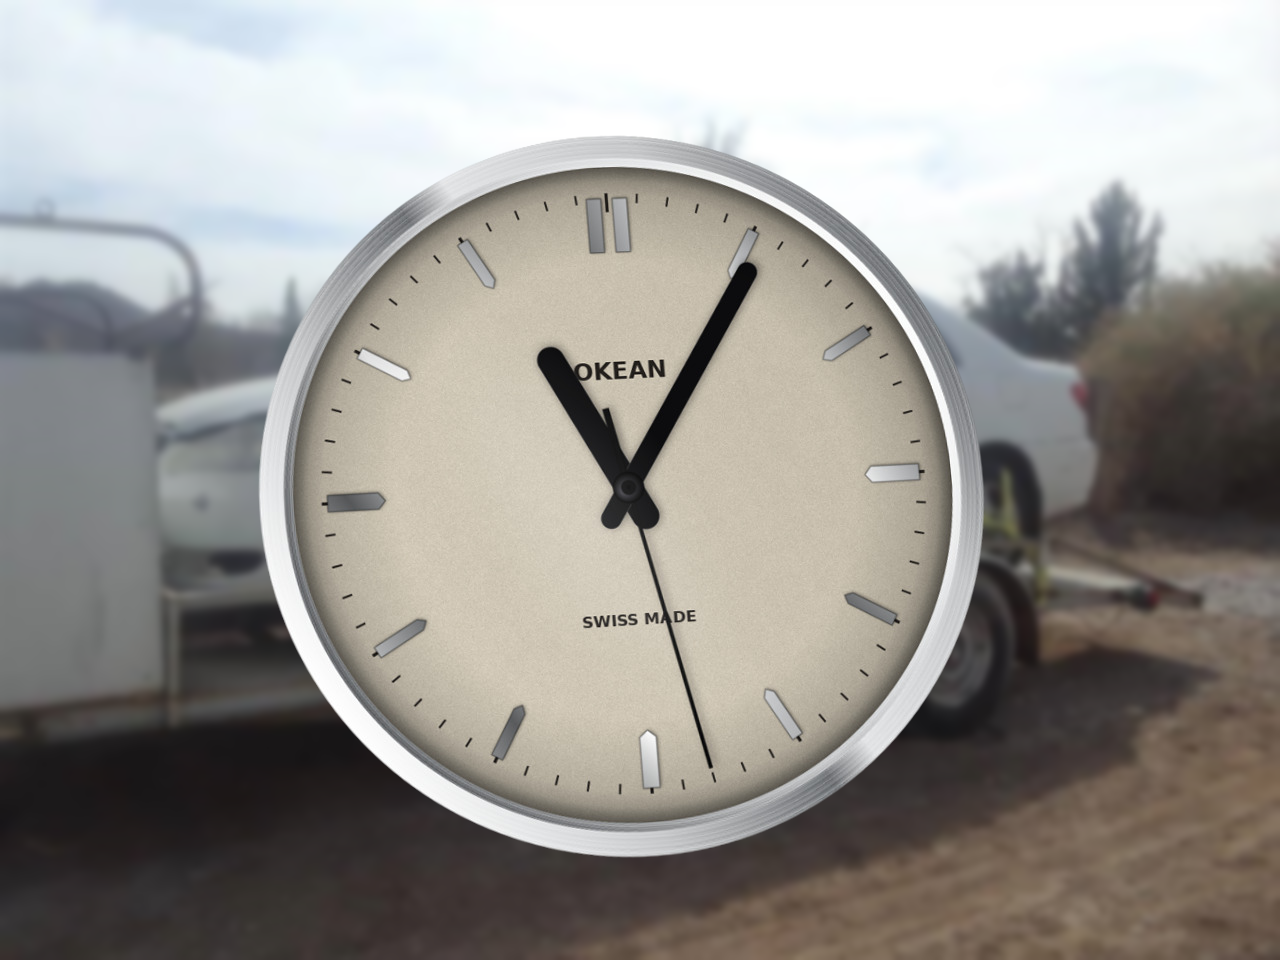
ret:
11:05:28
